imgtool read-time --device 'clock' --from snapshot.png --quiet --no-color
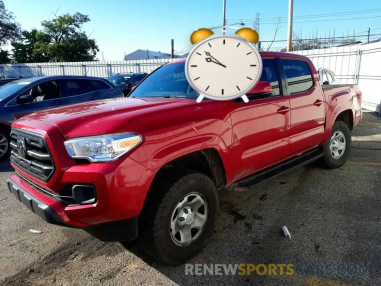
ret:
9:52
